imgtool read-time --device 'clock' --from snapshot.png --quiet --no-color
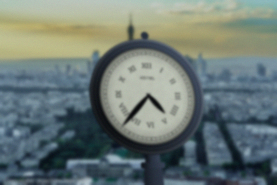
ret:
4:37
